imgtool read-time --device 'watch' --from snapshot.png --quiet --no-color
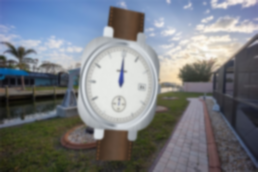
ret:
12:00
